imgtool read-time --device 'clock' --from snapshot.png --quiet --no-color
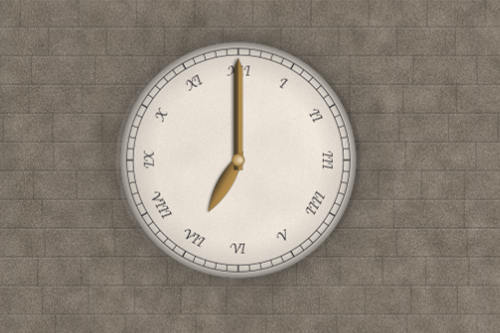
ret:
7:00
